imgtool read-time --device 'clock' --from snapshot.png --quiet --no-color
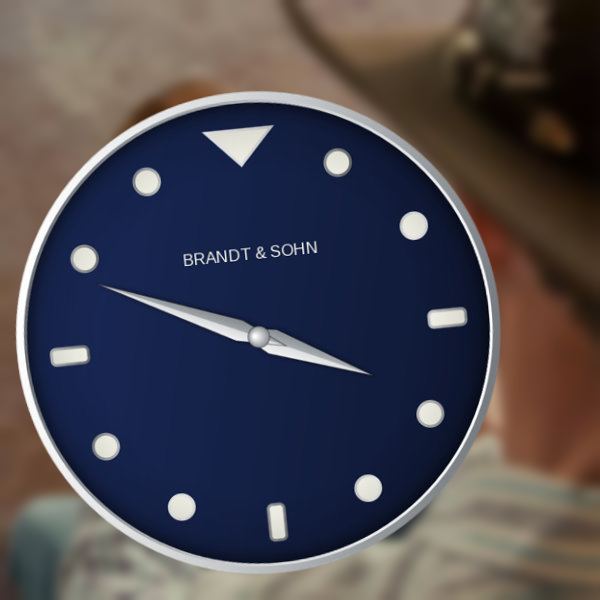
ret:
3:49
